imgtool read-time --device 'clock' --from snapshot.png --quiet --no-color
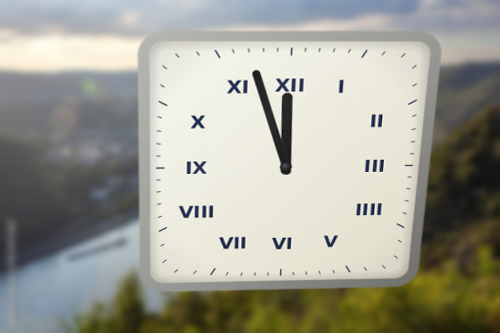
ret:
11:57
